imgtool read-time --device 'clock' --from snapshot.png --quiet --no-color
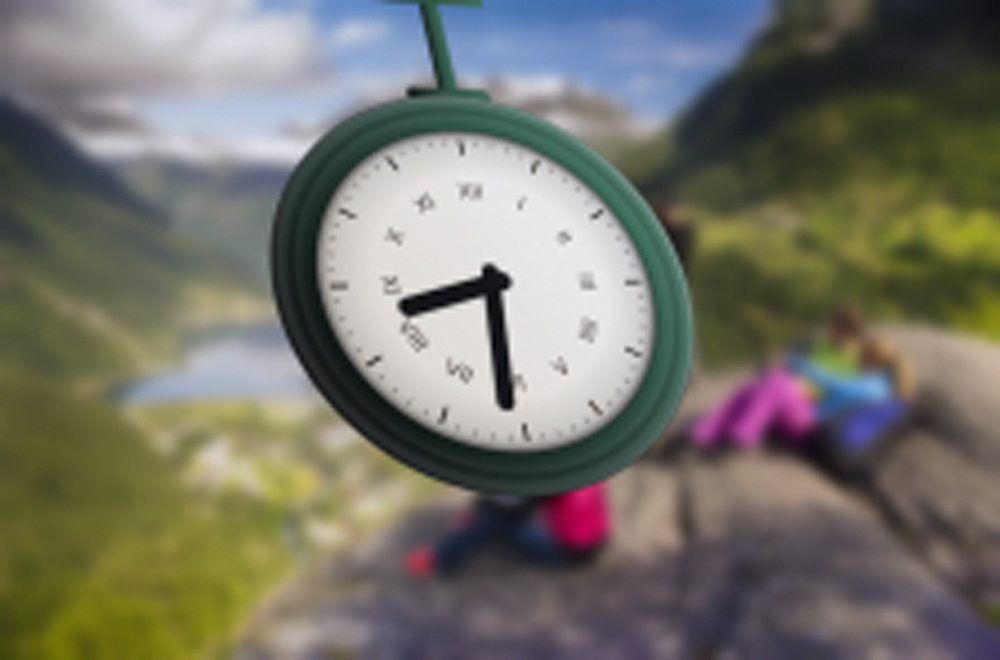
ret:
8:31
